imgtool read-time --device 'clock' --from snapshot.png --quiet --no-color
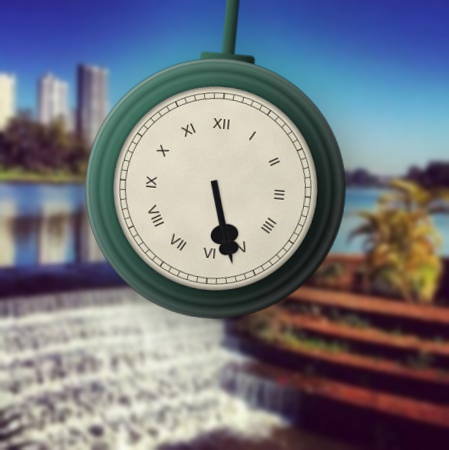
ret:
5:27
